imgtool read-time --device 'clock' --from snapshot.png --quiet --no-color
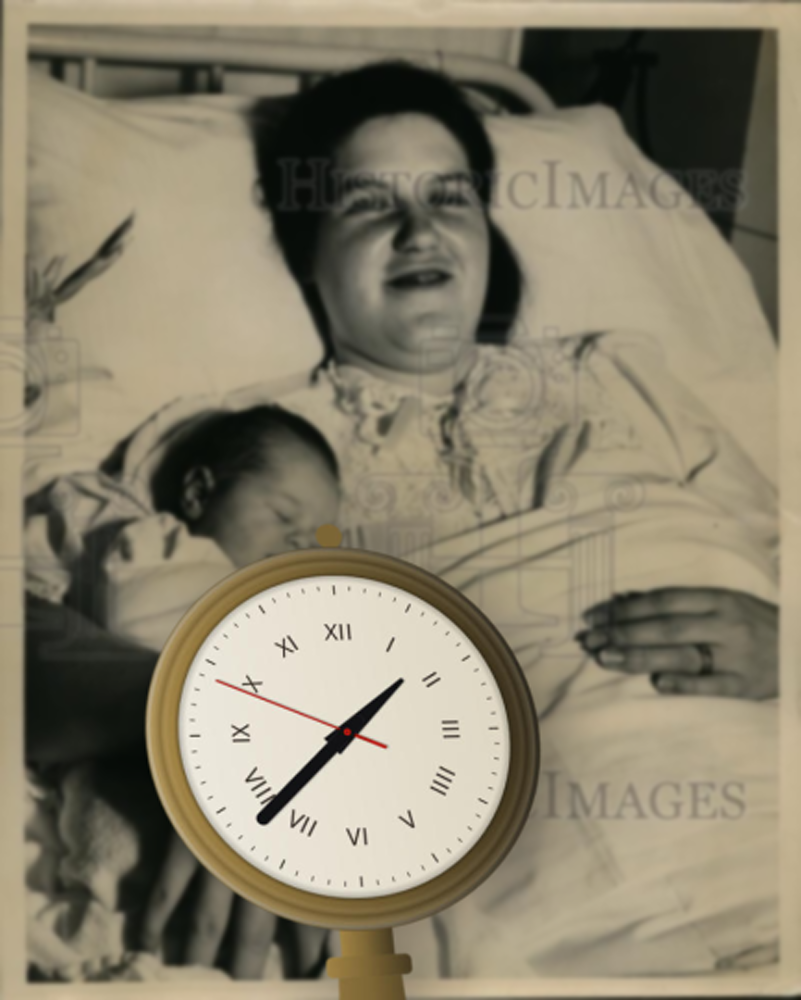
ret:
1:37:49
